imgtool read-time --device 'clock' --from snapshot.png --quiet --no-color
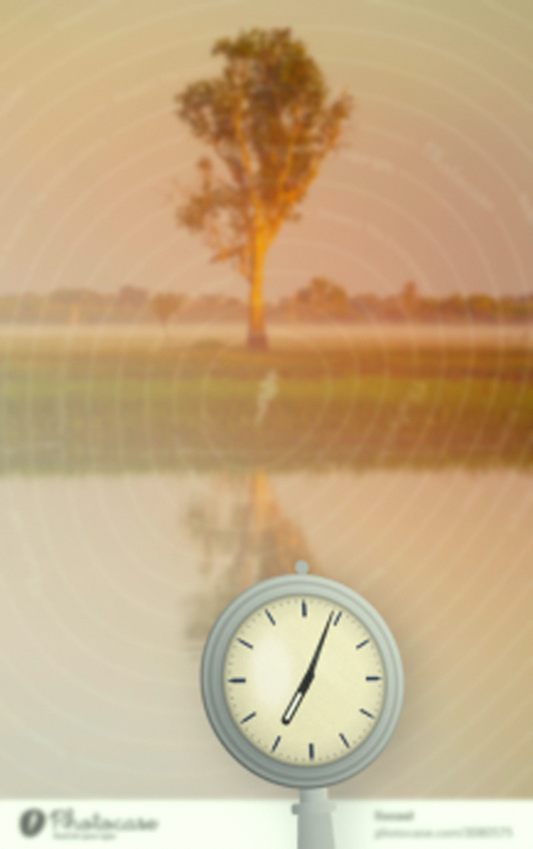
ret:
7:04
